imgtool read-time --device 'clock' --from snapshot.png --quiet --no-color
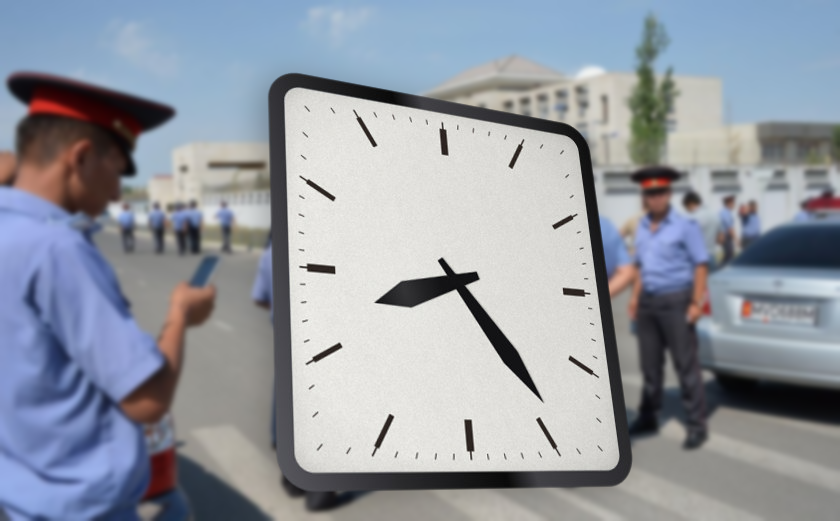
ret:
8:24
